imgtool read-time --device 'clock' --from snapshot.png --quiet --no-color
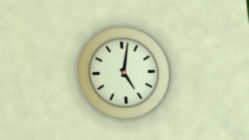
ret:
5:02
